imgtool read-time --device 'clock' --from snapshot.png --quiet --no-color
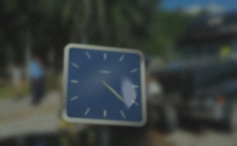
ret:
4:22
